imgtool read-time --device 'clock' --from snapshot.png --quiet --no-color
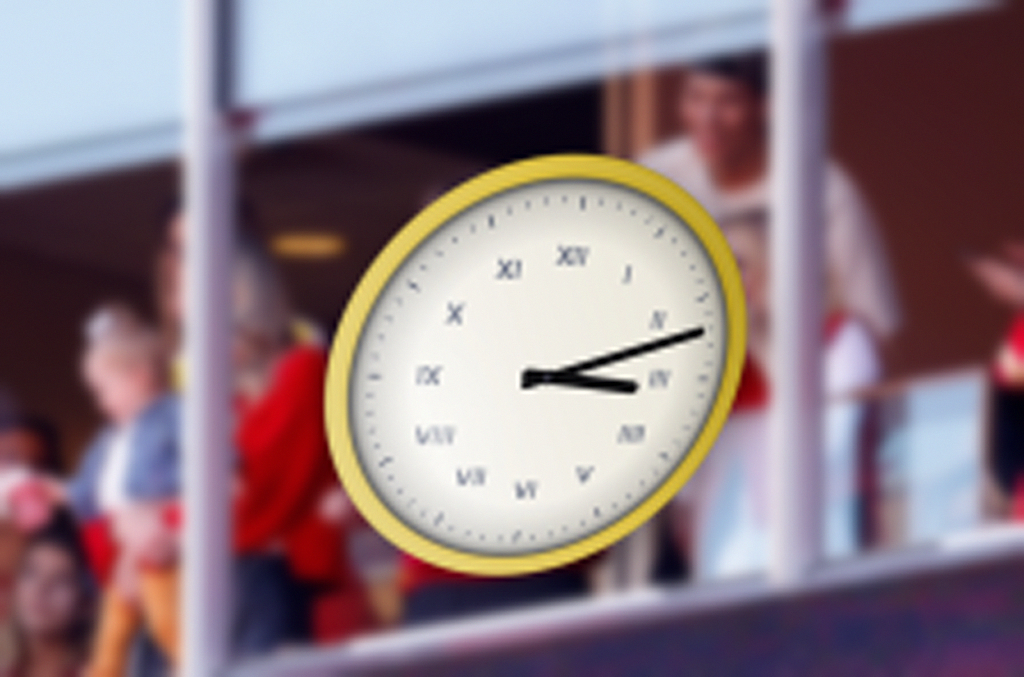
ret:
3:12
